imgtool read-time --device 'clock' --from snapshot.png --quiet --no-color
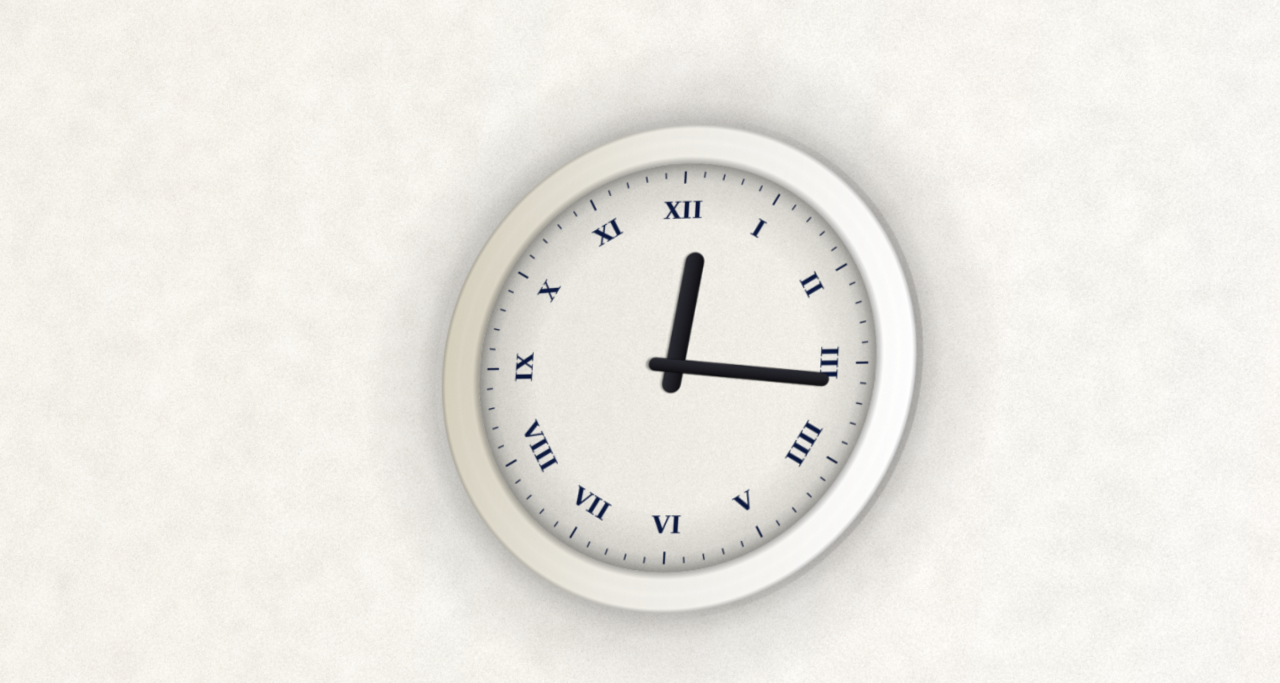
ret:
12:16
